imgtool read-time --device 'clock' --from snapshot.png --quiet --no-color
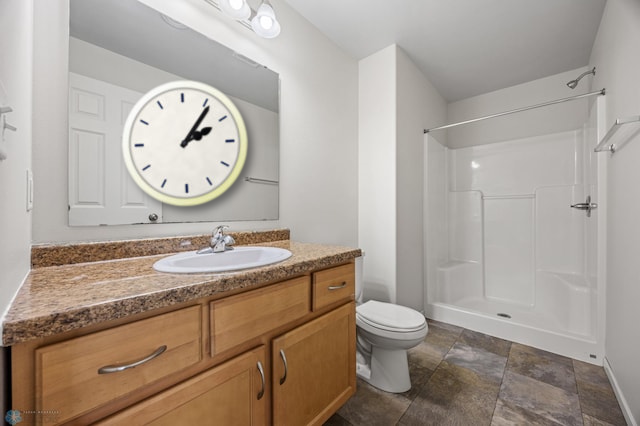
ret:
2:06
